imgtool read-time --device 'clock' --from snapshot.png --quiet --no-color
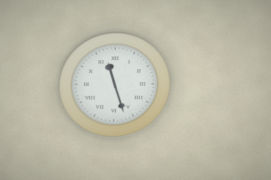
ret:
11:27
